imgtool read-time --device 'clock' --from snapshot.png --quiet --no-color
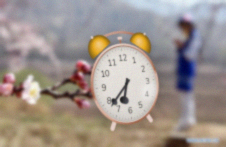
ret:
6:38
